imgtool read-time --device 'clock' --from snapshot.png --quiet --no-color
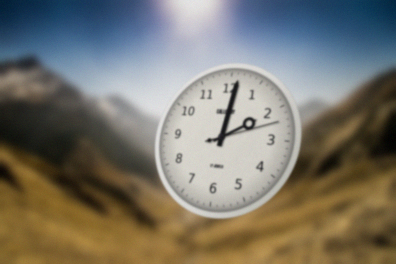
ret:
2:01:12
